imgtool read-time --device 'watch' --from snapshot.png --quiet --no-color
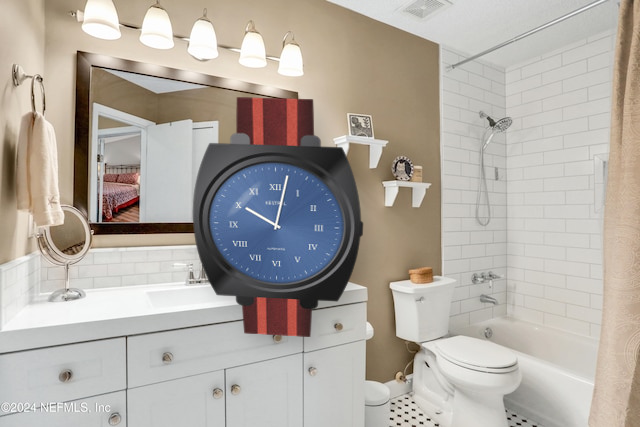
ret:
10:02
